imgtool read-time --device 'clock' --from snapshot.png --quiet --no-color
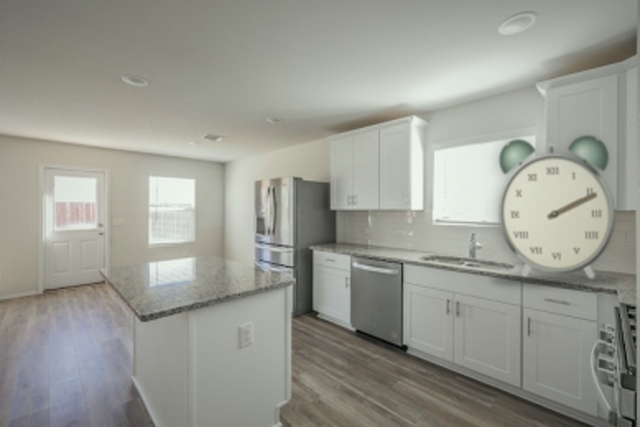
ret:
2:11
